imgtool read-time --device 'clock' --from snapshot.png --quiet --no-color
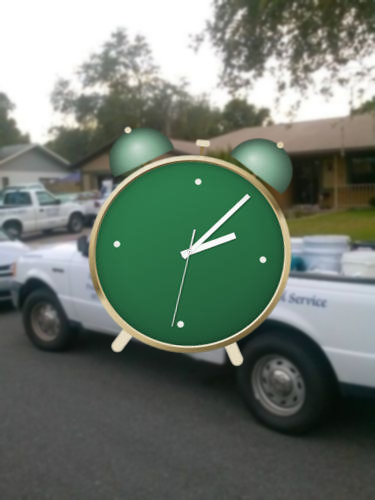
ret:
2:06:31
